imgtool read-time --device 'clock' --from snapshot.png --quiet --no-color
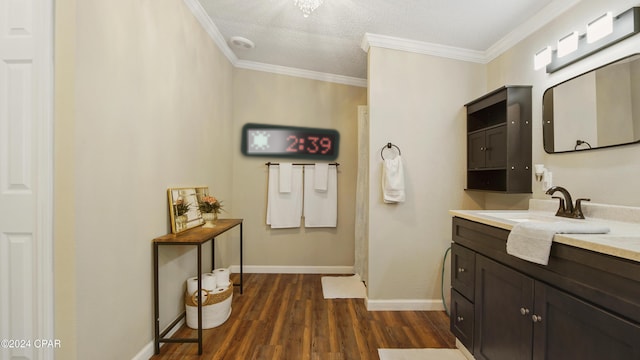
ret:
2:39
